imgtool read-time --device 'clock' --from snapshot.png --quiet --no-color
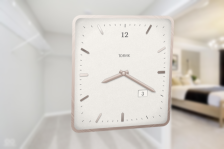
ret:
8:20
